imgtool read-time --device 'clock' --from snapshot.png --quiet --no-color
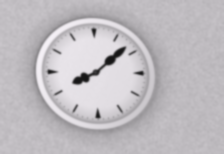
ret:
8:08
